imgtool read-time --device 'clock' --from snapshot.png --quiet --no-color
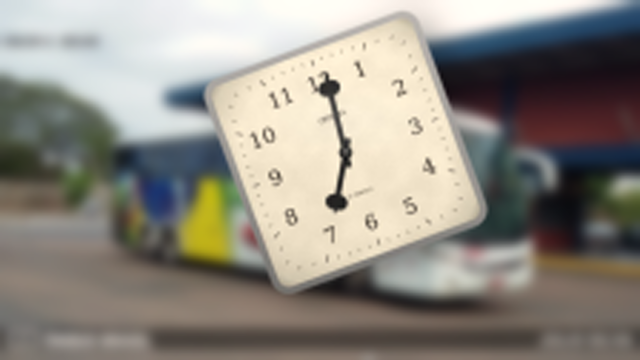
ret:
7:01
